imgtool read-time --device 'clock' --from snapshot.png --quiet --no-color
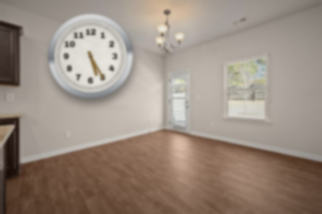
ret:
5:25
